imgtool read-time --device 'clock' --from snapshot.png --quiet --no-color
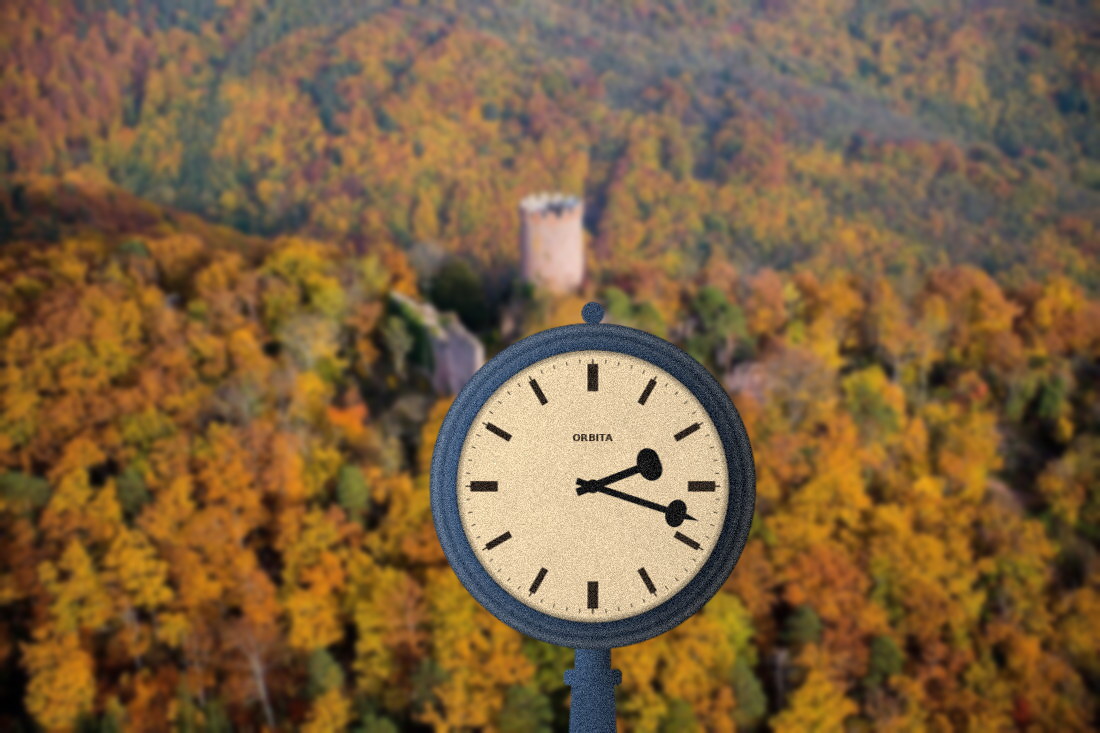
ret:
2:18
